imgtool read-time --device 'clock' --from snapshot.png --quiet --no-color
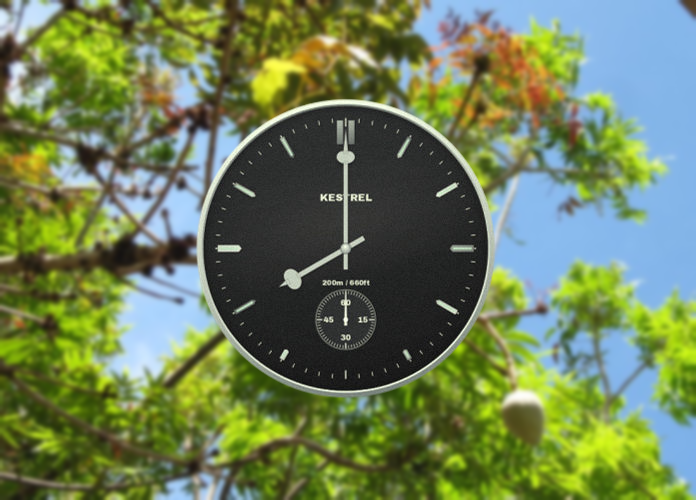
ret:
8:00
